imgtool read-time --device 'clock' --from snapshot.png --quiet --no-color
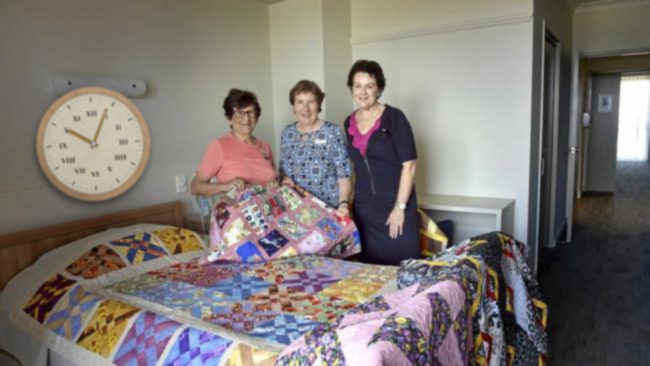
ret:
10:04
